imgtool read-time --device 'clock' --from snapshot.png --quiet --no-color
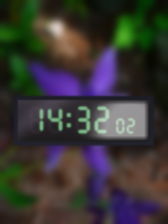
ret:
14:32:02
